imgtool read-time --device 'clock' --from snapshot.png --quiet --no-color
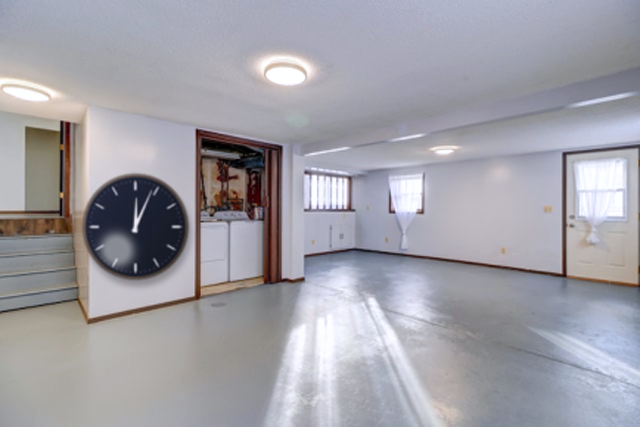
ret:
12:04
